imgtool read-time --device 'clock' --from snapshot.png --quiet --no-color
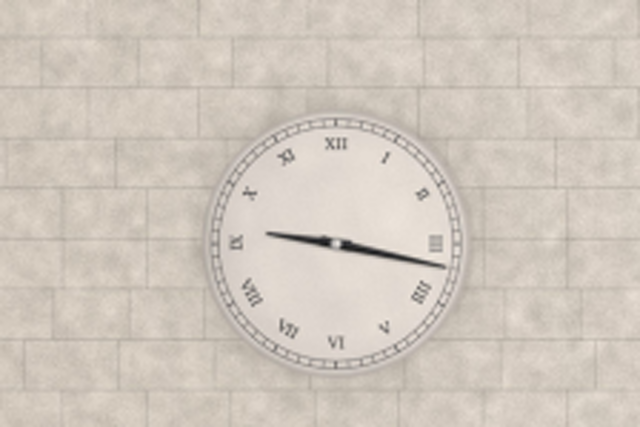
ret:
9:17
